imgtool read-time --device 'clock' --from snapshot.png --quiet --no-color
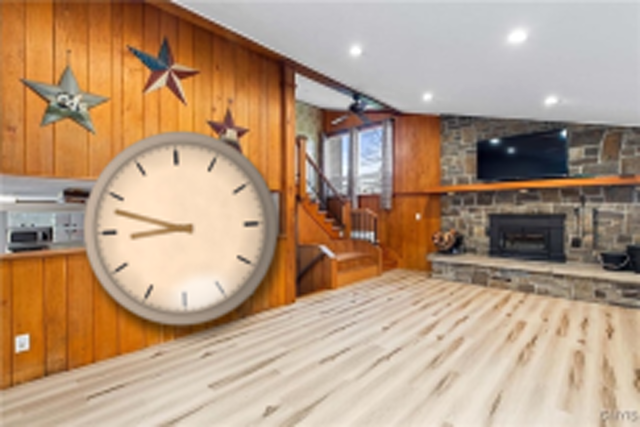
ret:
8:48
